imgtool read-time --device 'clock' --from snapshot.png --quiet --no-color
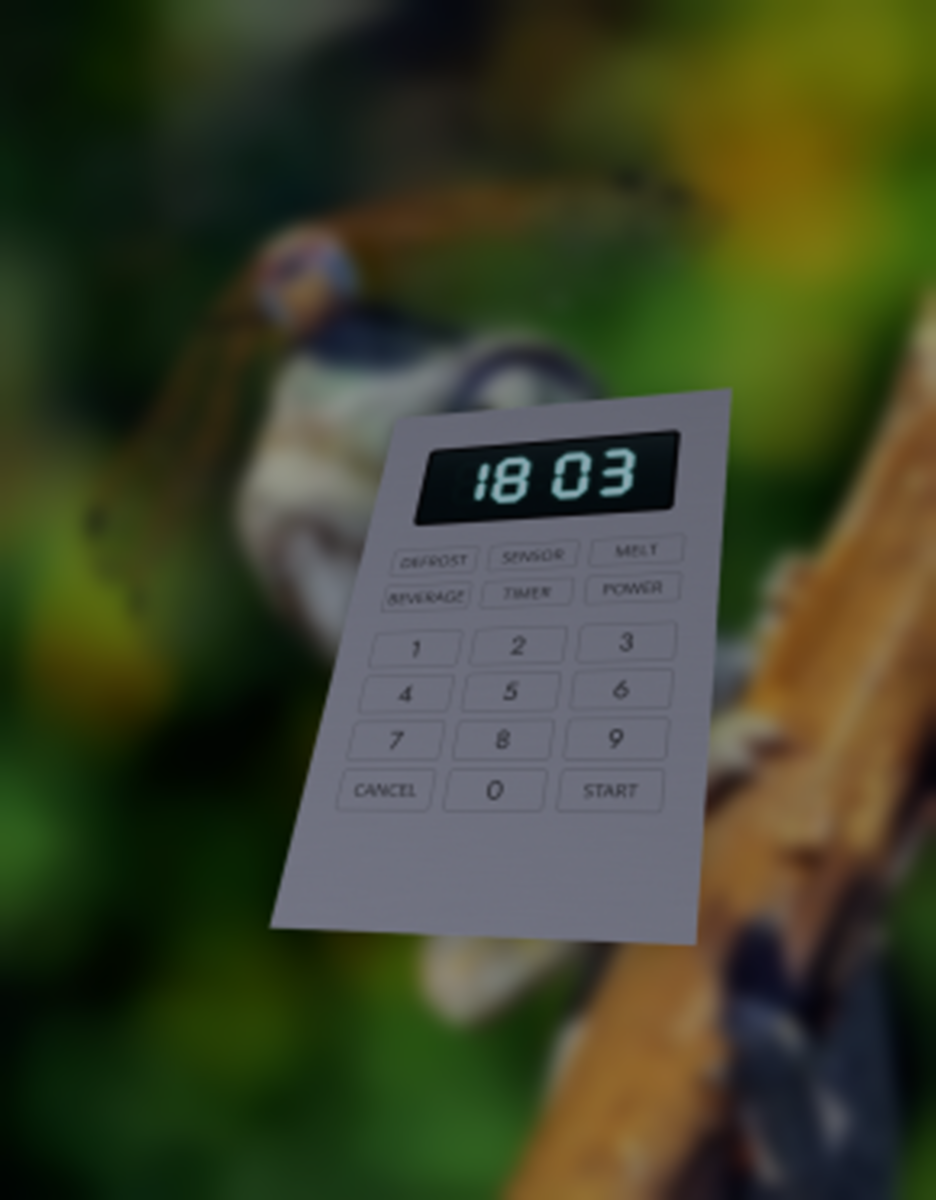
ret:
18:03
